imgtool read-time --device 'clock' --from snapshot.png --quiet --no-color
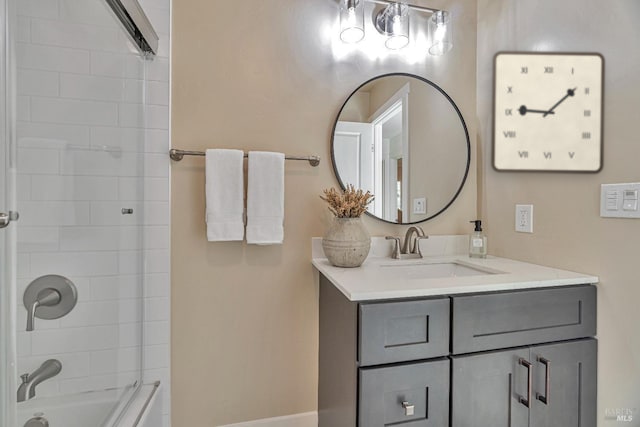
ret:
9:08
